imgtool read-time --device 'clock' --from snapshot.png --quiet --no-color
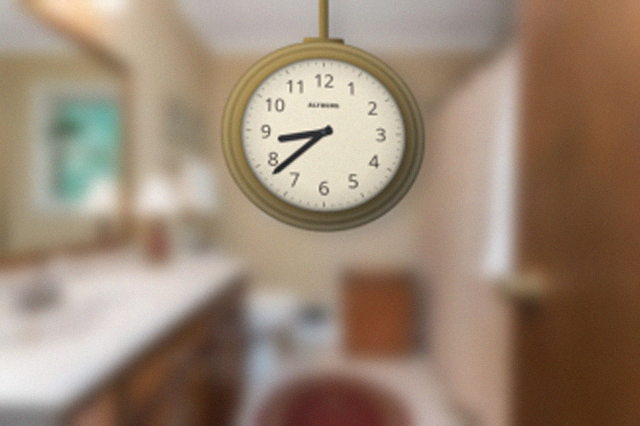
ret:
8:38
